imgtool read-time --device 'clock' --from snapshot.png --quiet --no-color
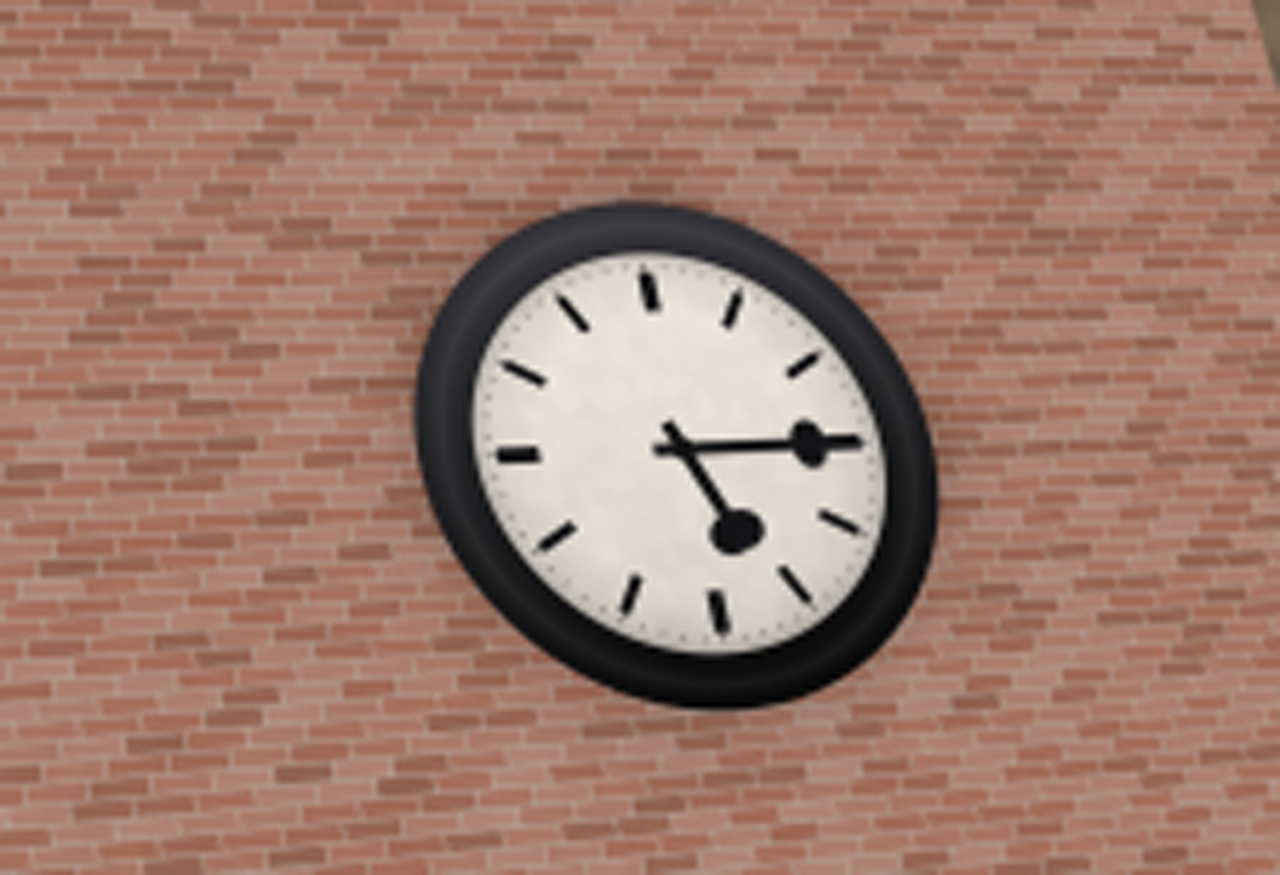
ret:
5:15
